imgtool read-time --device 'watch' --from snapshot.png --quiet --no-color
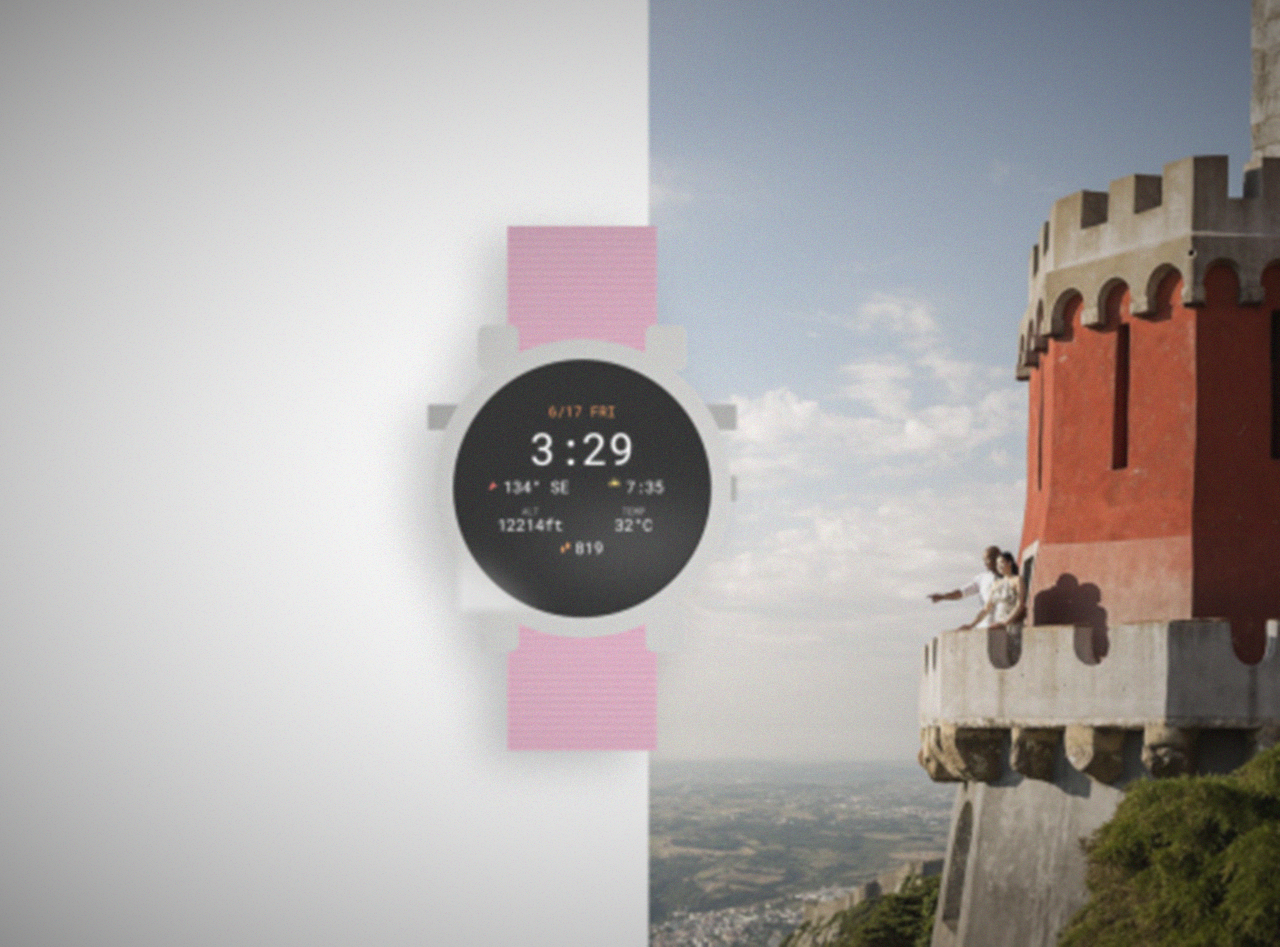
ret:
3:29
